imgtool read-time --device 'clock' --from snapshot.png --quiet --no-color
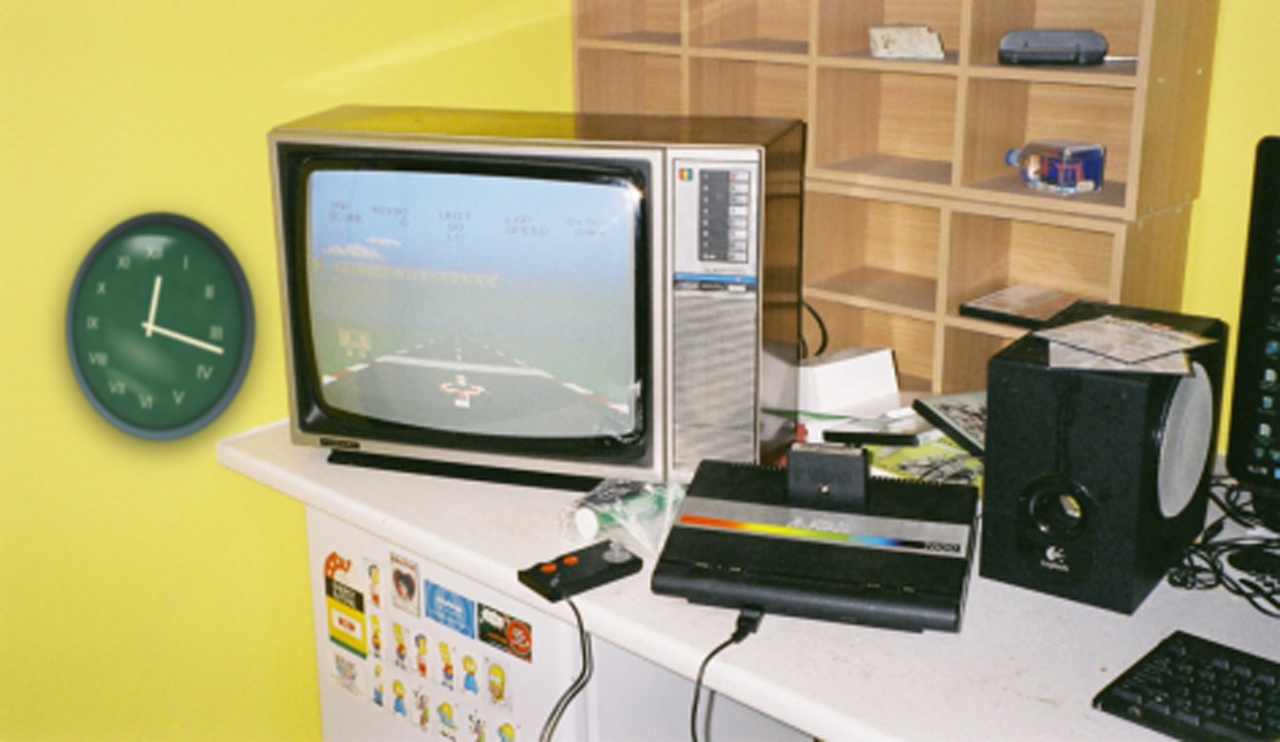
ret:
12:17
